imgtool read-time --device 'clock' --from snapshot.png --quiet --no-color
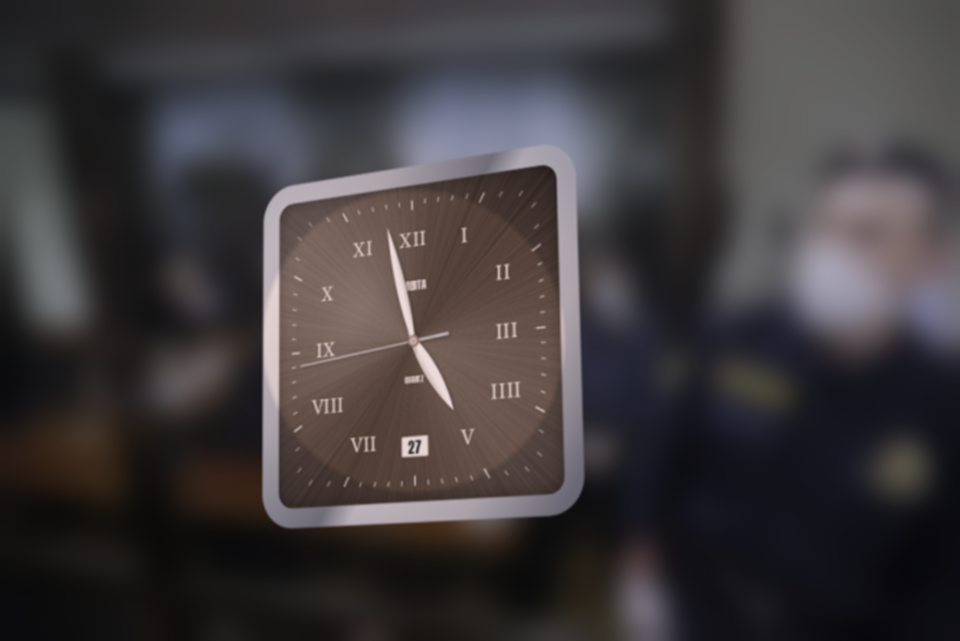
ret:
4:57:44
